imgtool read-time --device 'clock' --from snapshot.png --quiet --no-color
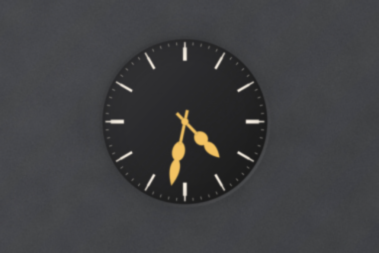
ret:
4:32
